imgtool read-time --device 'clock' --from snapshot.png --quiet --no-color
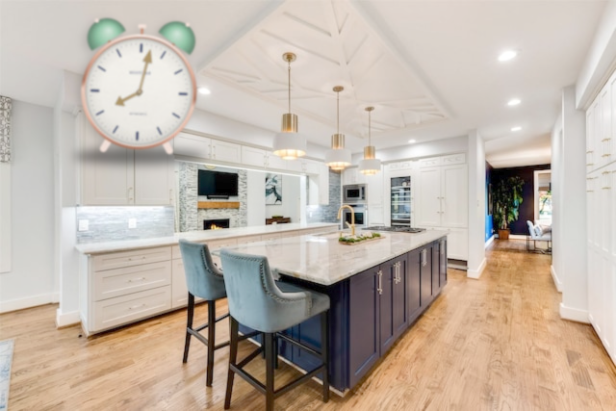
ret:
8:02
